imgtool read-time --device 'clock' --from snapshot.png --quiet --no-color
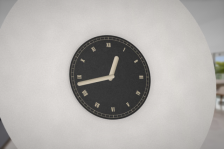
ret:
12:43
